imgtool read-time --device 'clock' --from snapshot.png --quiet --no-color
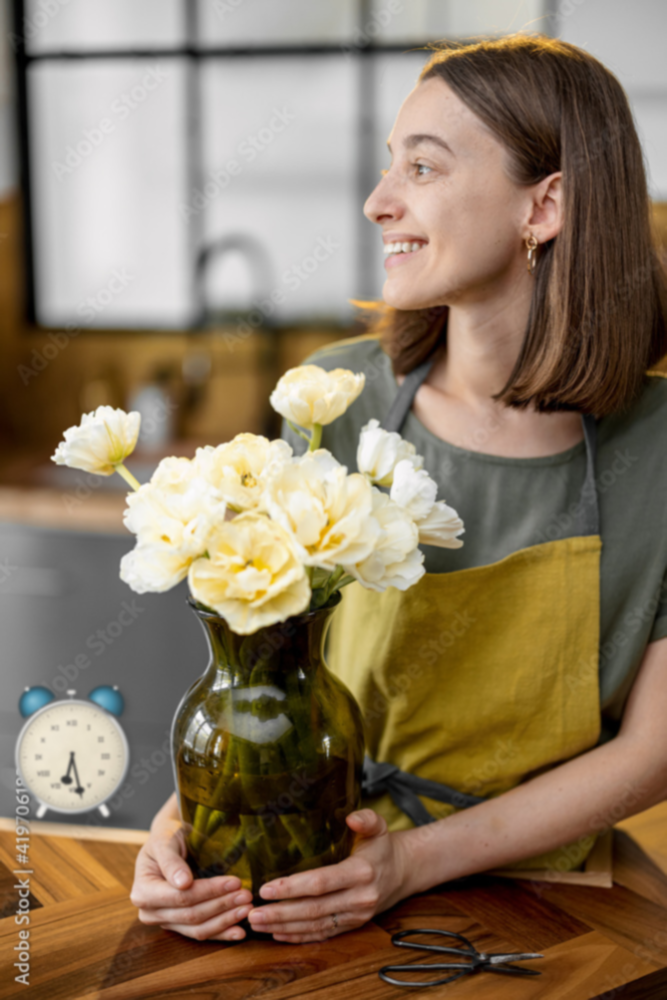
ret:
6:28
